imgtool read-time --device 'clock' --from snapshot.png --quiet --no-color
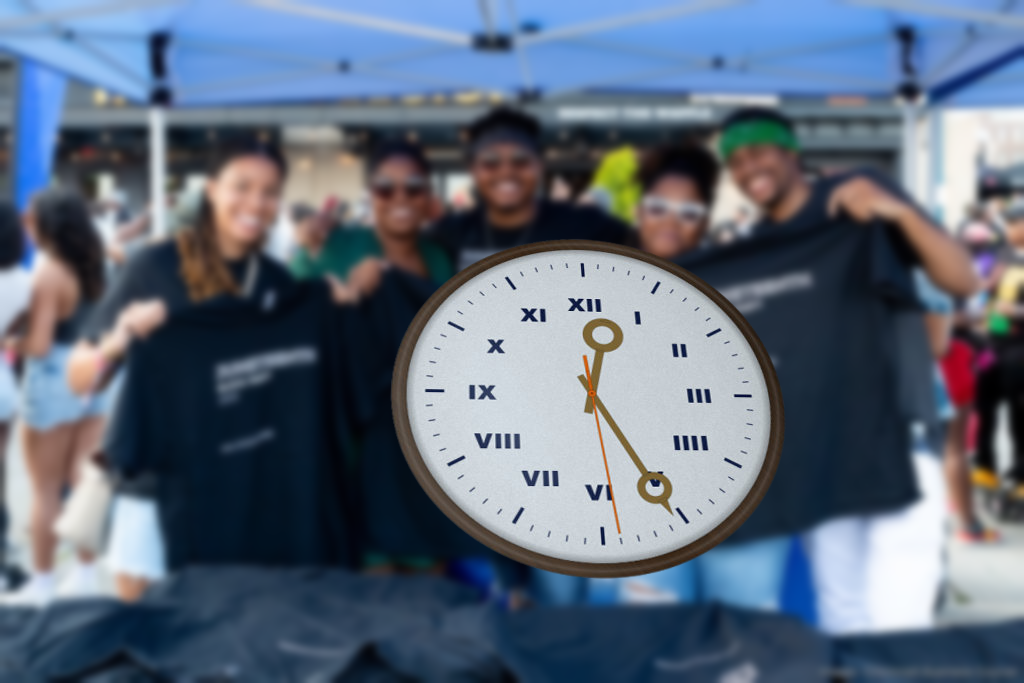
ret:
12:25:29
